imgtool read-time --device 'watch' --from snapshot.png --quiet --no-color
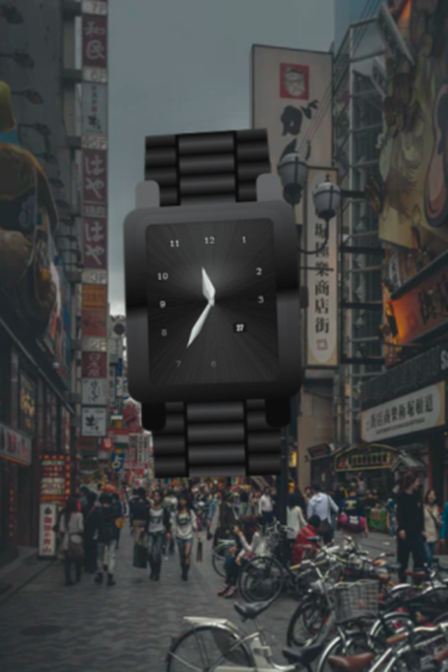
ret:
11:35
